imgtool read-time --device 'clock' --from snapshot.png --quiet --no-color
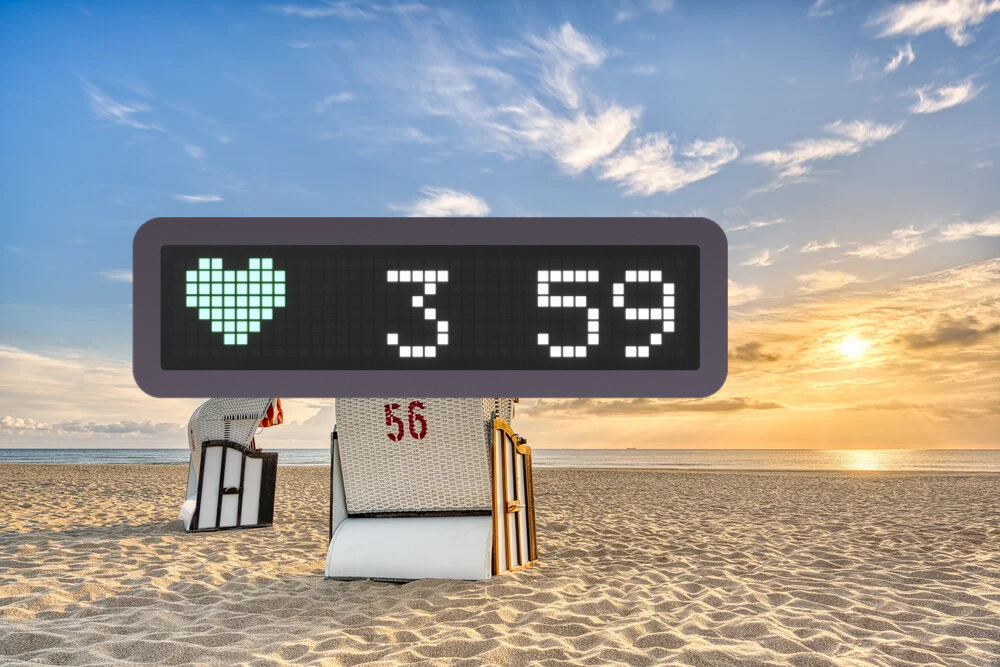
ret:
3:59
